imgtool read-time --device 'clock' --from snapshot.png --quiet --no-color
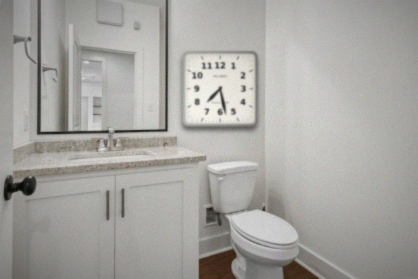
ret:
7:28
